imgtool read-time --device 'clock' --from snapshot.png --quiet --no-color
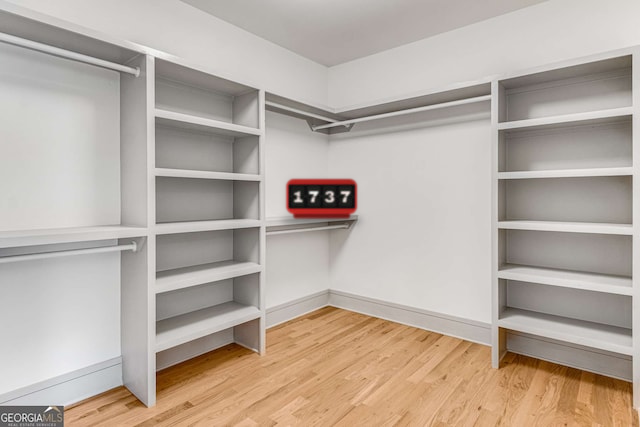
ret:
17:37
